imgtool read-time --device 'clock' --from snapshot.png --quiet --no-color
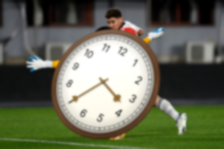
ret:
3:35
